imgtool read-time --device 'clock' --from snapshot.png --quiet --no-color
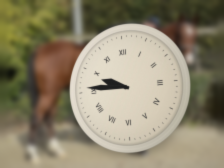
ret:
9:46
